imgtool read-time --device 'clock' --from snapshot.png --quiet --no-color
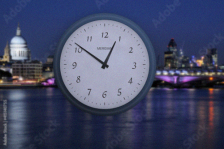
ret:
12:51
